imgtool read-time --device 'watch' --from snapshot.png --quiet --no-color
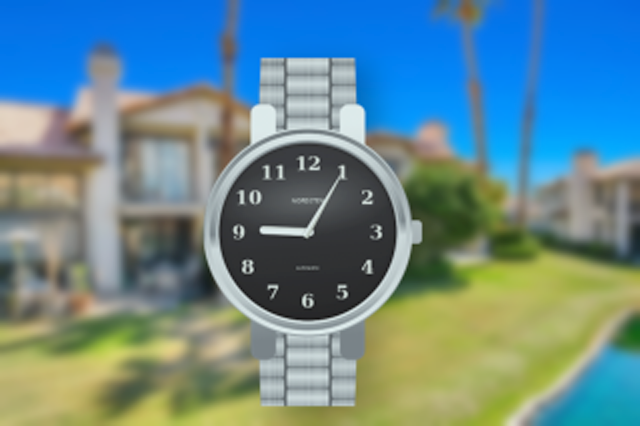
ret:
9:05
